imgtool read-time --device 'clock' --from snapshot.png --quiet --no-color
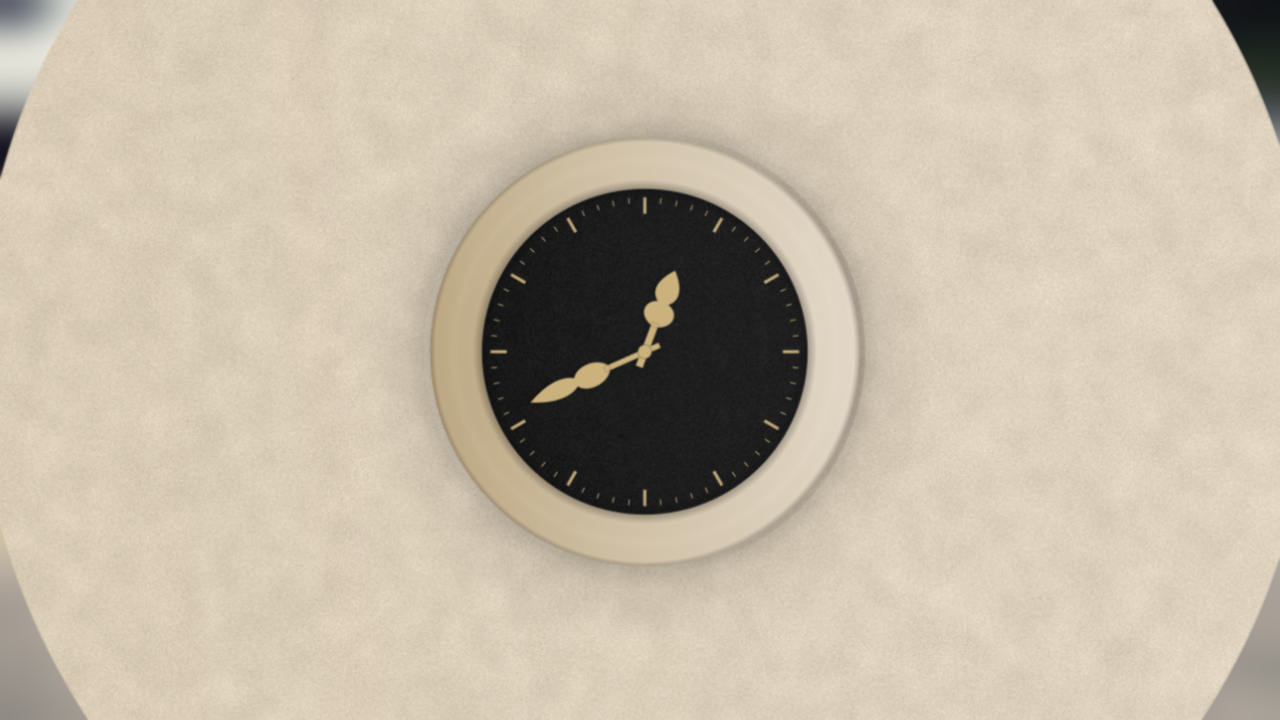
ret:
12:41
